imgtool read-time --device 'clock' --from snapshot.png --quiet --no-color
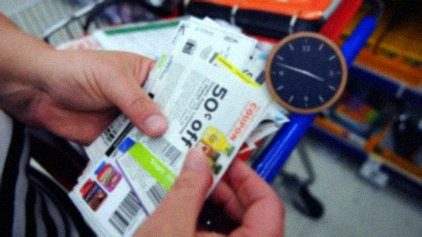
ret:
3:48
